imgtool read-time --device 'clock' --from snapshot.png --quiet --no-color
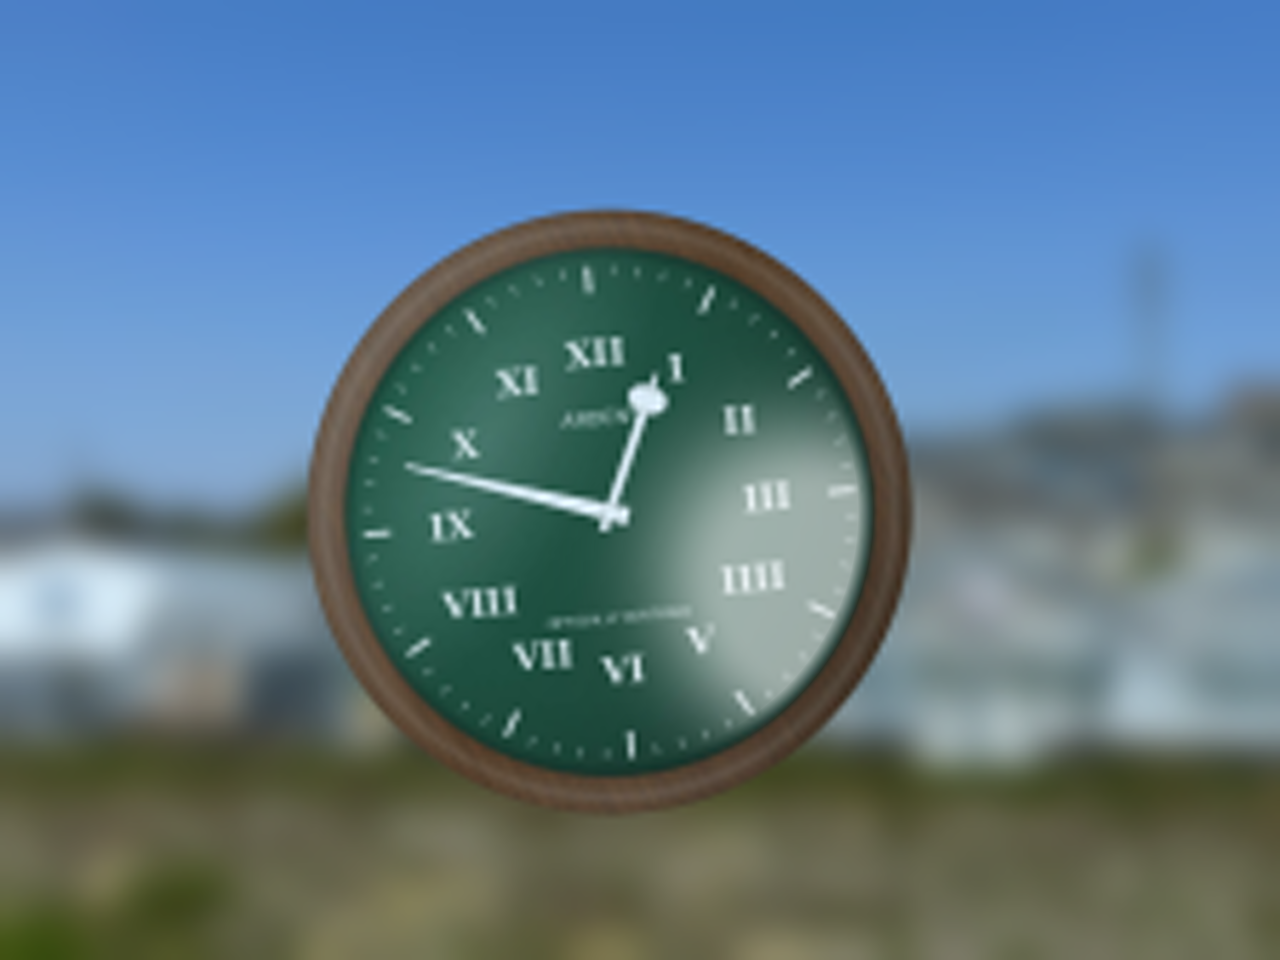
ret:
12:48
